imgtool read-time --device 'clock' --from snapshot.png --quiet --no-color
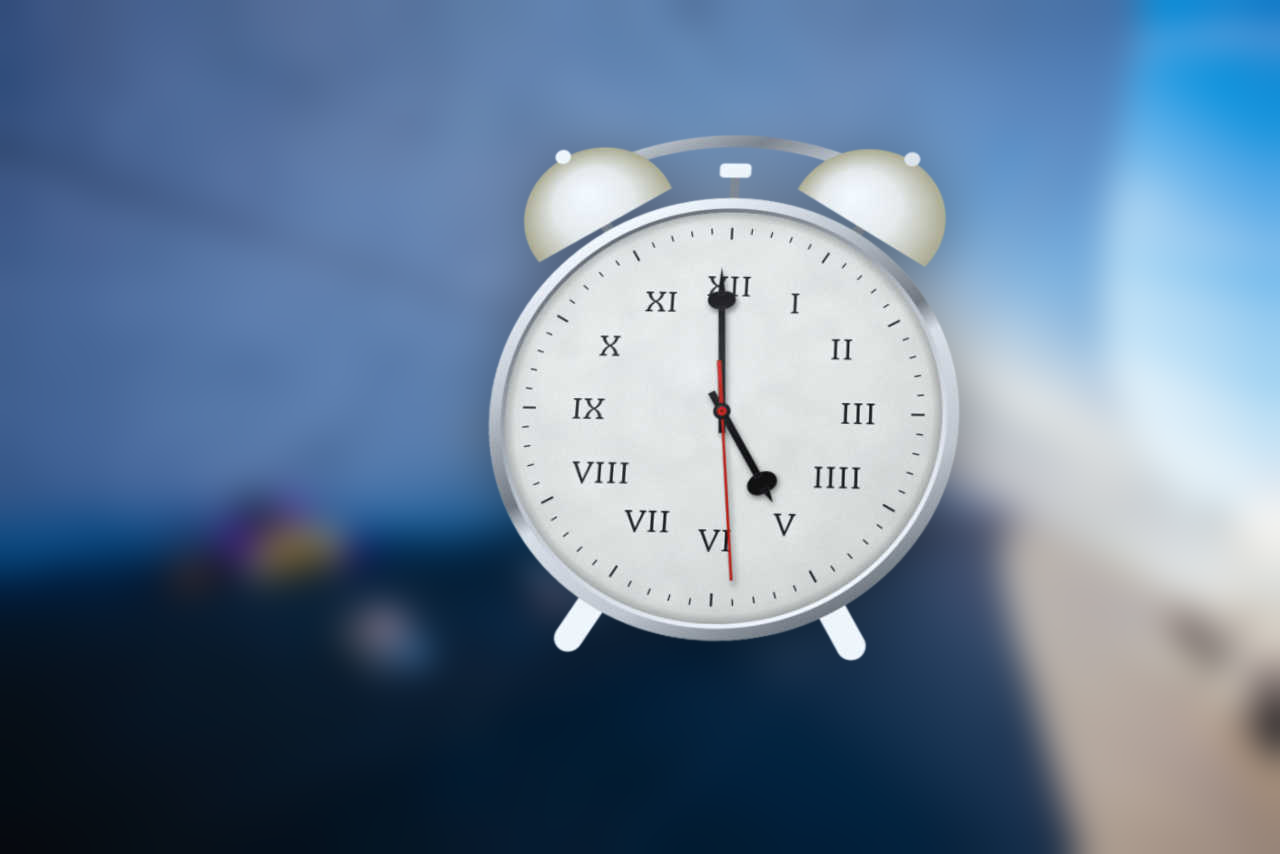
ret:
4:59:29
